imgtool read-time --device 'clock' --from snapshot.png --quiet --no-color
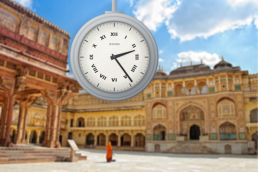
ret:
2:24
